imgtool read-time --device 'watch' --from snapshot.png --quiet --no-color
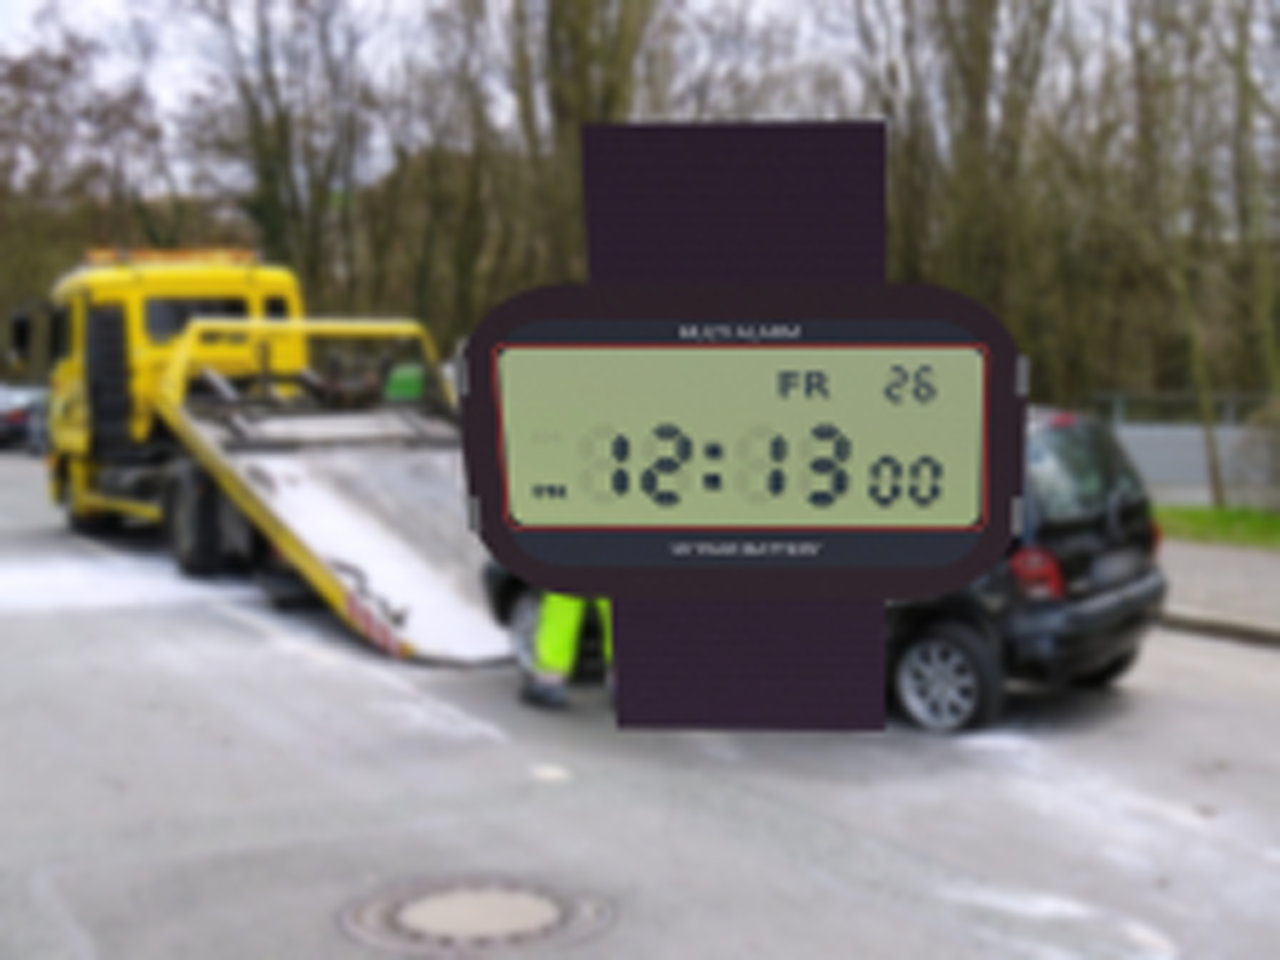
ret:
12:13:00
